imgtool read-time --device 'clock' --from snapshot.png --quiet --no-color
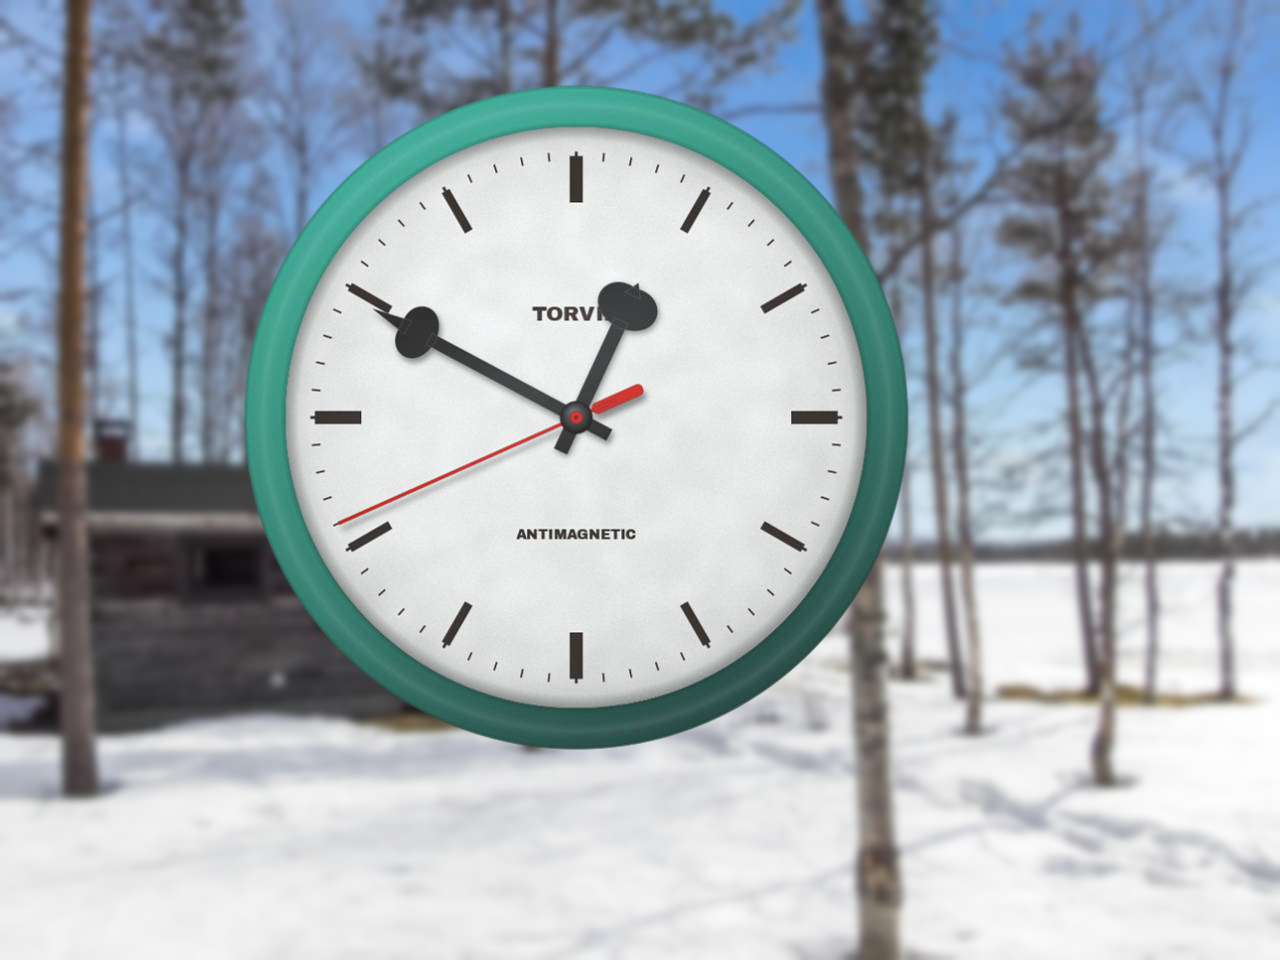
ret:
12:49:41
